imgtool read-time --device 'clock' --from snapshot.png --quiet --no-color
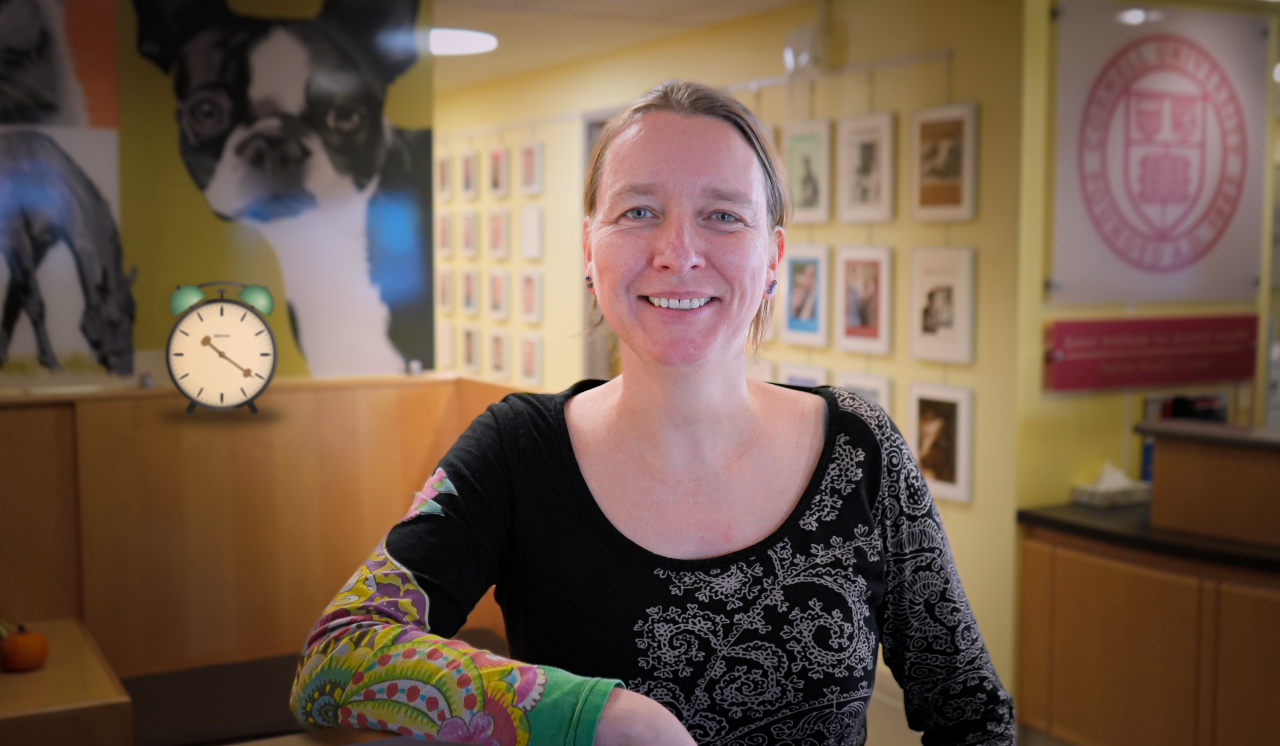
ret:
10:21
